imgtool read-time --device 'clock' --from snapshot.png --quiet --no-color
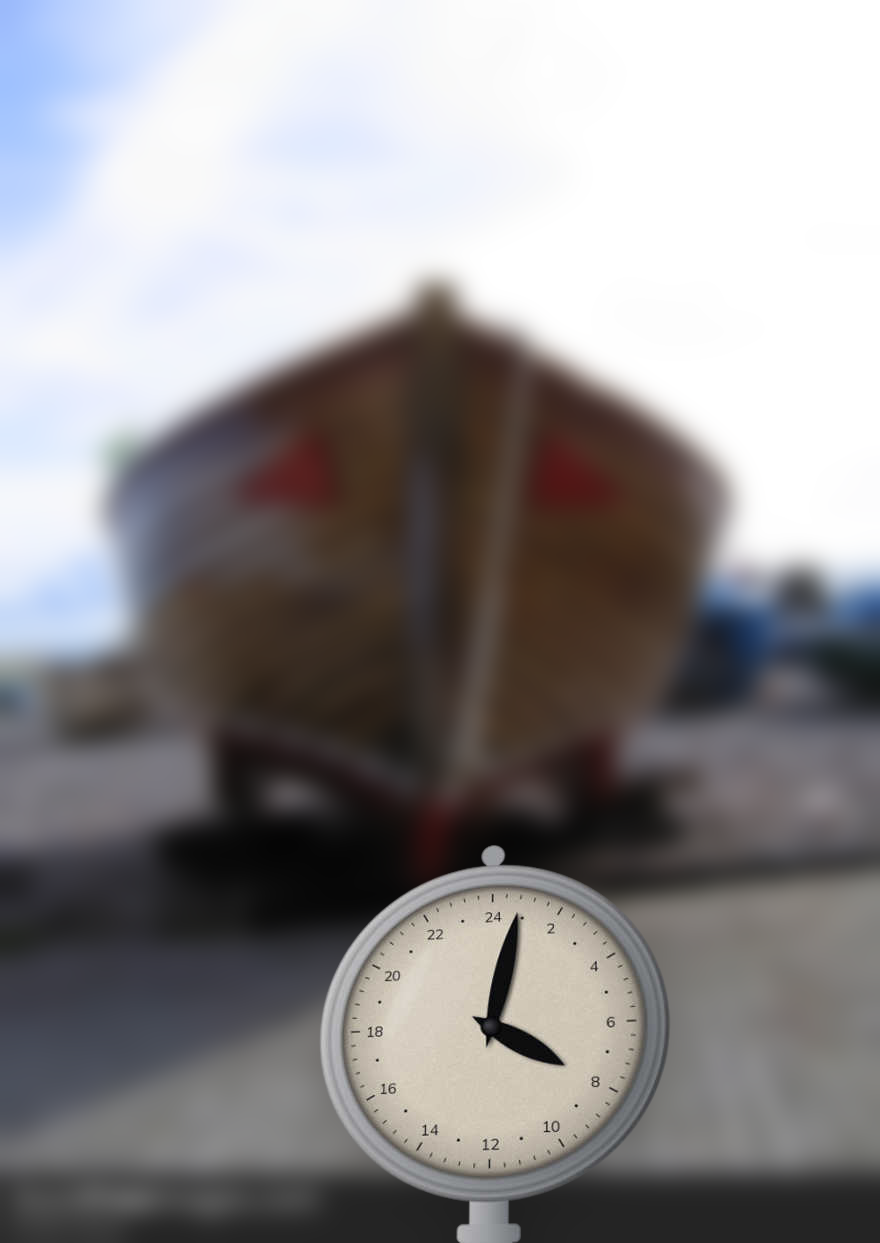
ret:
8:02
